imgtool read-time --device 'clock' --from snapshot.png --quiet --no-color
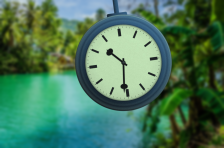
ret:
10:31
